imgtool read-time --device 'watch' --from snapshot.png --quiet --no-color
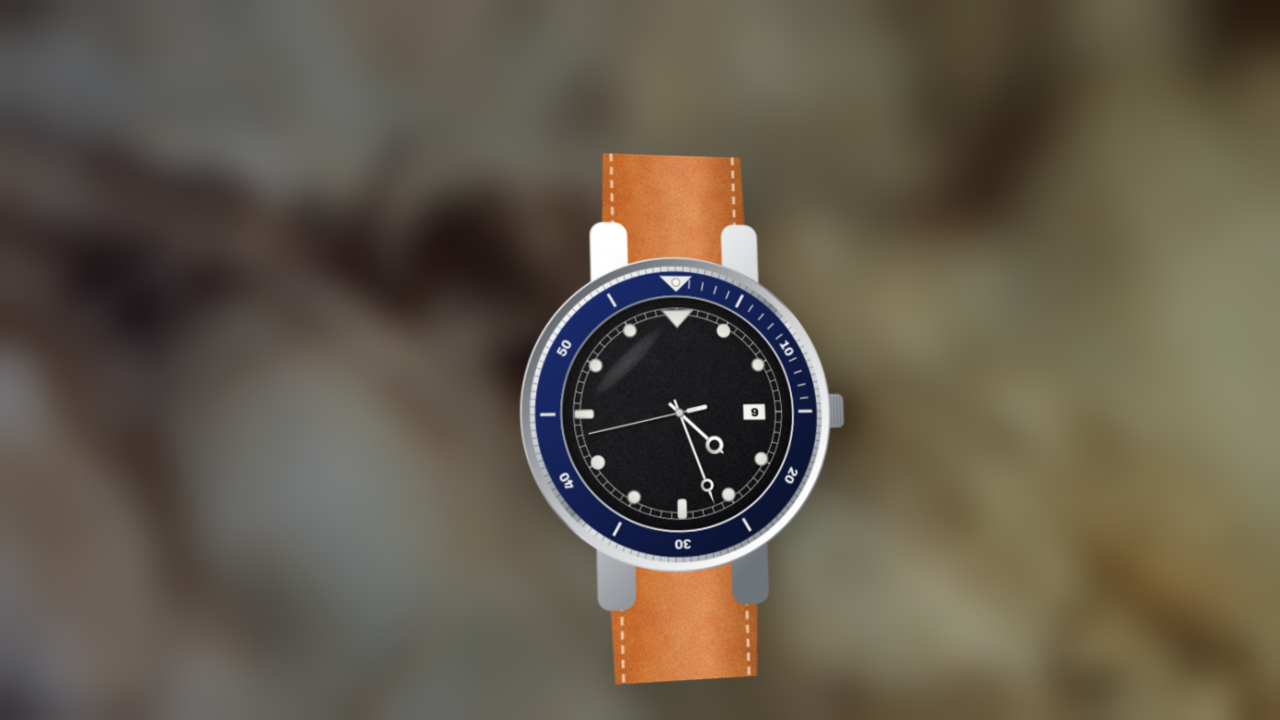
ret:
4:26:43
